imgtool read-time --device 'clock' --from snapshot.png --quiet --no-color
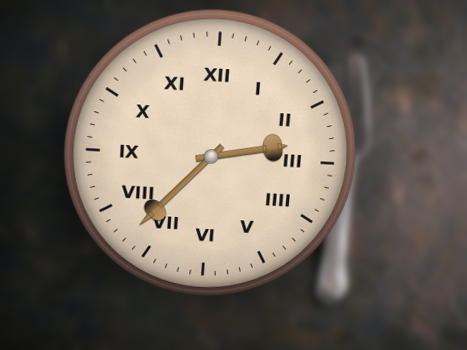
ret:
2:37
